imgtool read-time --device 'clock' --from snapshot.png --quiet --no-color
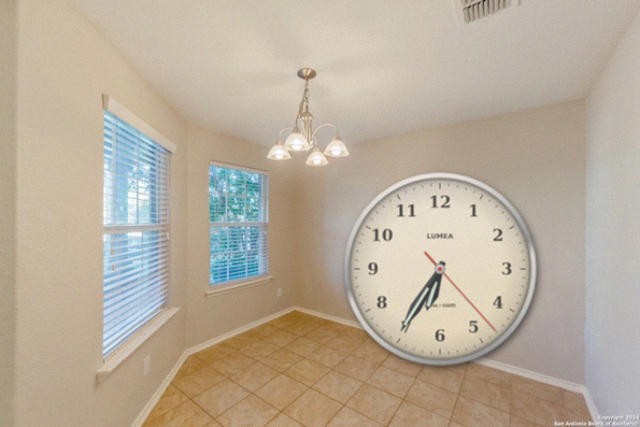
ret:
6:35:23
